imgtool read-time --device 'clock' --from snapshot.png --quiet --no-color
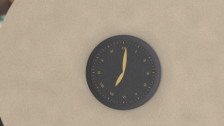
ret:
7:01
